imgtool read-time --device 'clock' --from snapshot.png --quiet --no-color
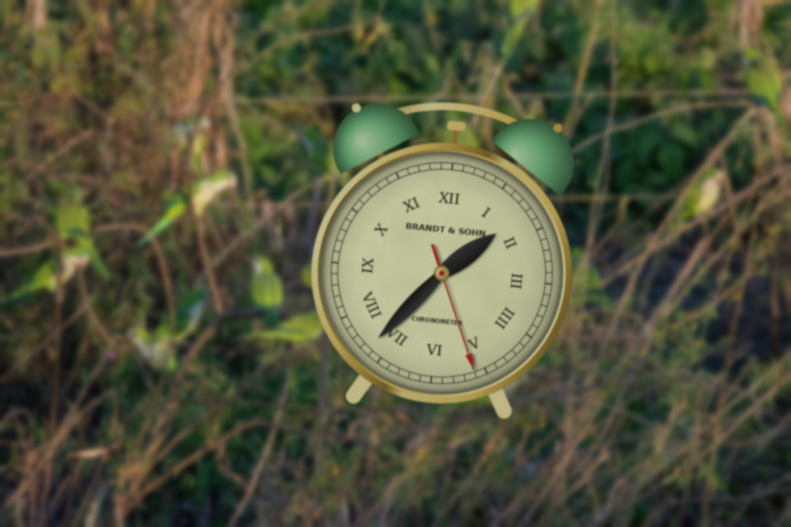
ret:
1:36:26
